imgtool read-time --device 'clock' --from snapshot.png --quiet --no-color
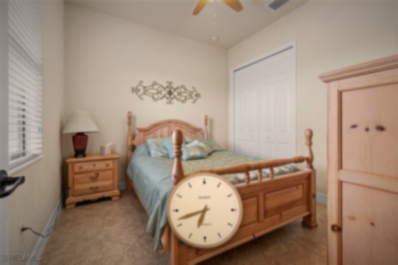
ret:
6:42
